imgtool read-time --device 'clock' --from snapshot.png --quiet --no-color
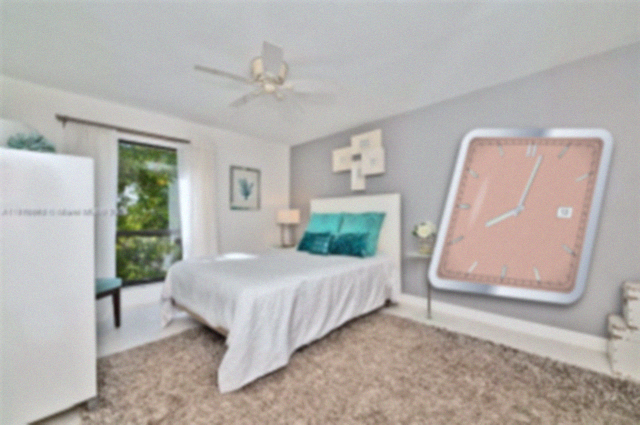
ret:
8:02
